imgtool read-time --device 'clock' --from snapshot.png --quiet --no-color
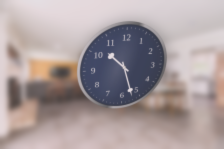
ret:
10:27
